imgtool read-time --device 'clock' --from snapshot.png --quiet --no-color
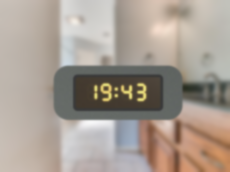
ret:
19:43
